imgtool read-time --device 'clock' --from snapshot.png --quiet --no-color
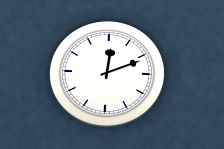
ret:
12:11
